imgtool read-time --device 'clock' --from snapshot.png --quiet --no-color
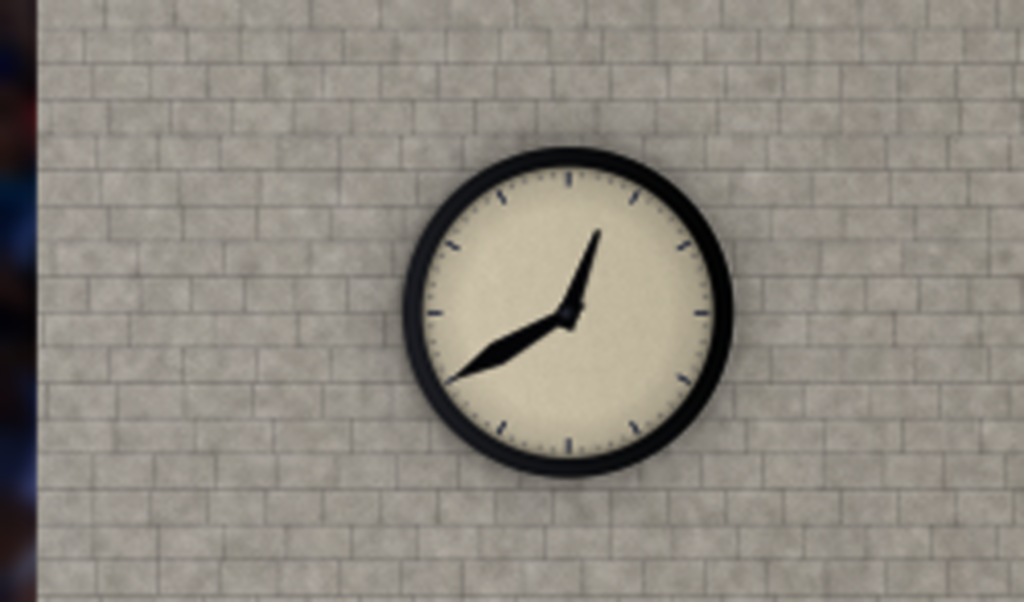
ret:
12:40
